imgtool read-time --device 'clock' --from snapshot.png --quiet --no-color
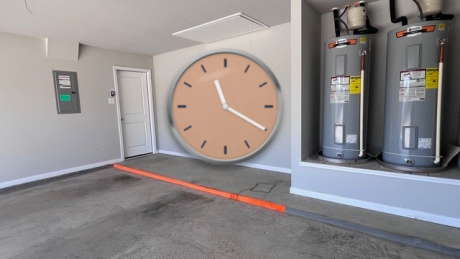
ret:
11:20
